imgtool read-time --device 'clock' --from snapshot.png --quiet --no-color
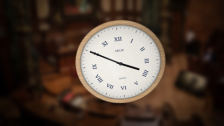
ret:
3:50
